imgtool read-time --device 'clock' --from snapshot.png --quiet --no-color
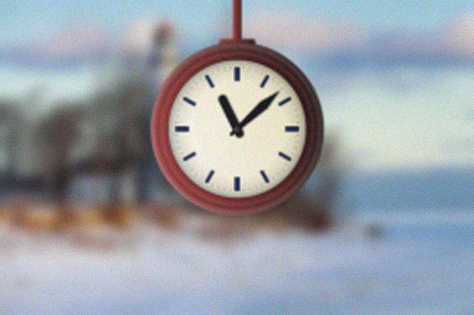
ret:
11:08
